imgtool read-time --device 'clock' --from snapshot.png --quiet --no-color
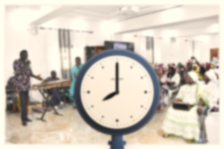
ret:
8:00
